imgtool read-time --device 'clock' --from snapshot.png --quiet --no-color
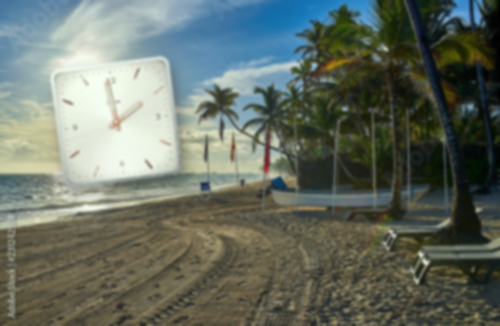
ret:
1:59
